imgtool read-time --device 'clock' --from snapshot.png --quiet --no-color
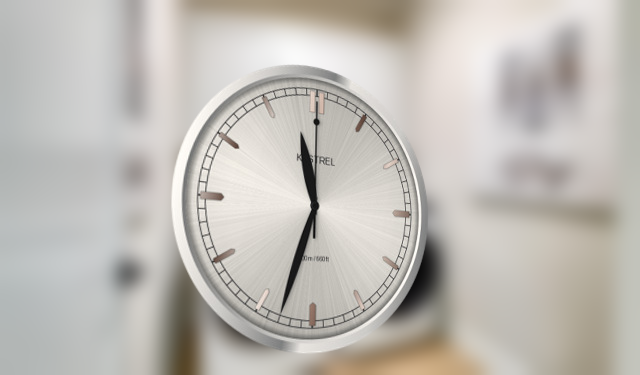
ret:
11:33:00
